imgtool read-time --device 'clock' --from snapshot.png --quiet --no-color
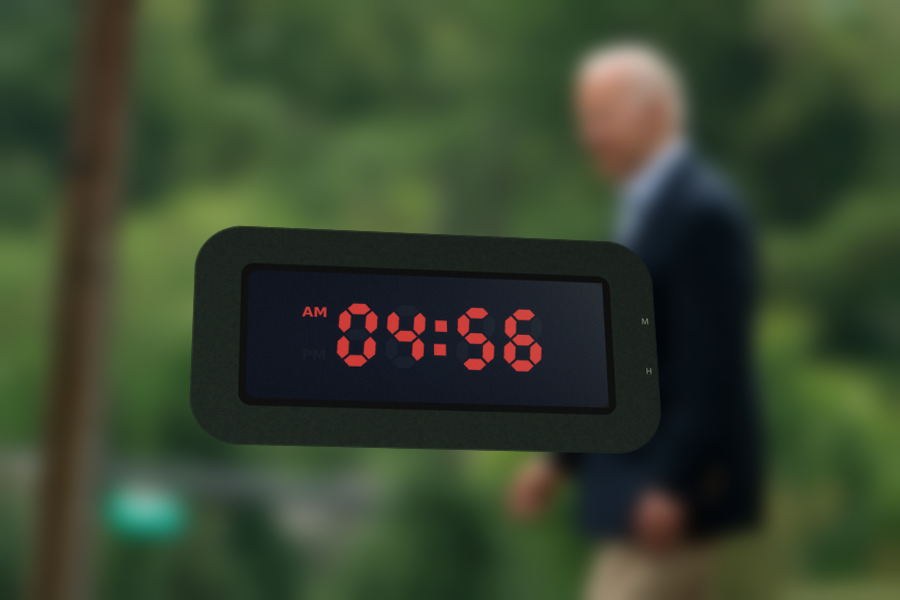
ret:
4:56
